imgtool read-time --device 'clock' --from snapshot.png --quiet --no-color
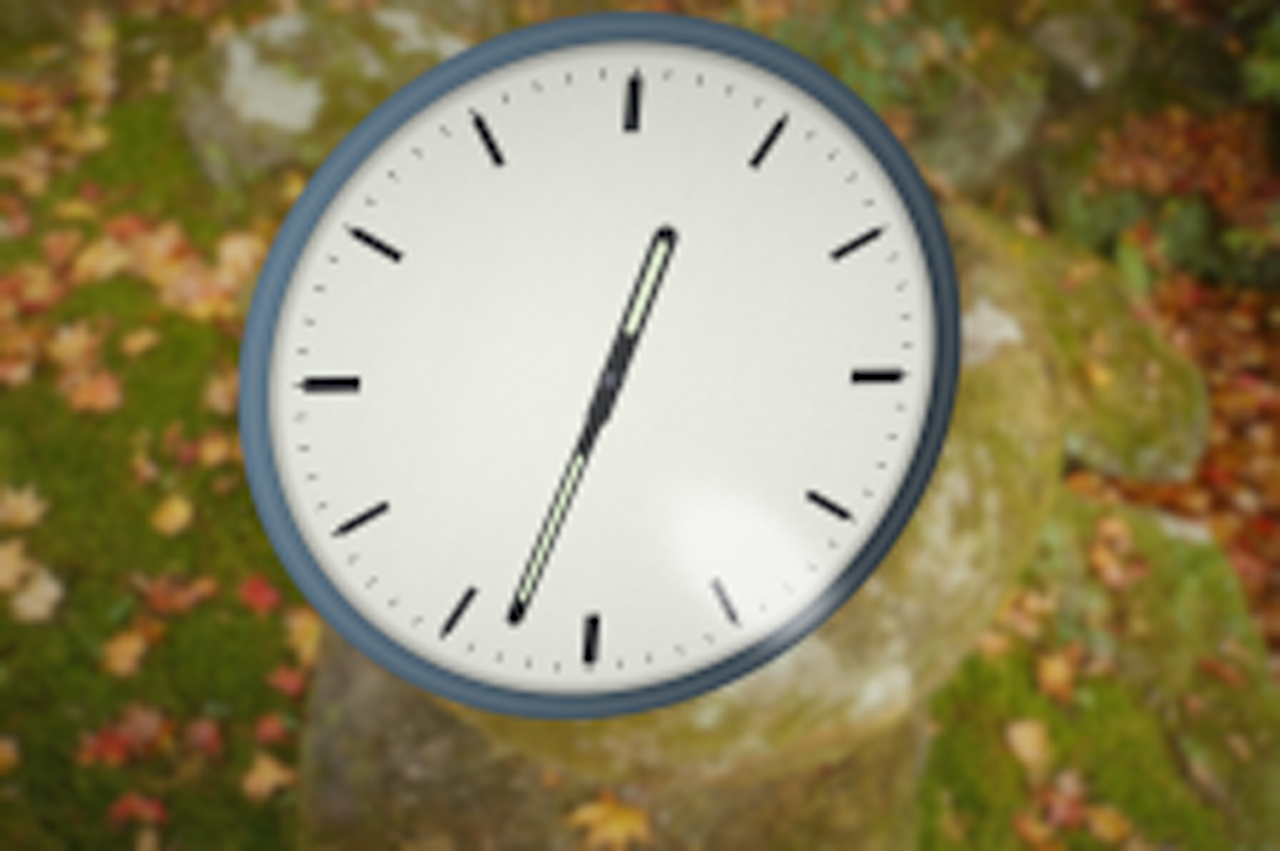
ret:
12:33
